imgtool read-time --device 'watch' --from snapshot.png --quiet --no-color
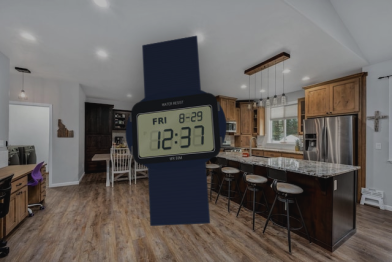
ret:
12:37
